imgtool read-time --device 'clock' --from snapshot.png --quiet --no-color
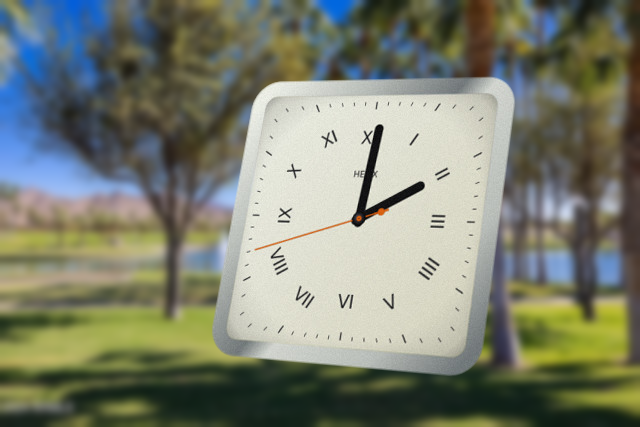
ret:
2:00:42
